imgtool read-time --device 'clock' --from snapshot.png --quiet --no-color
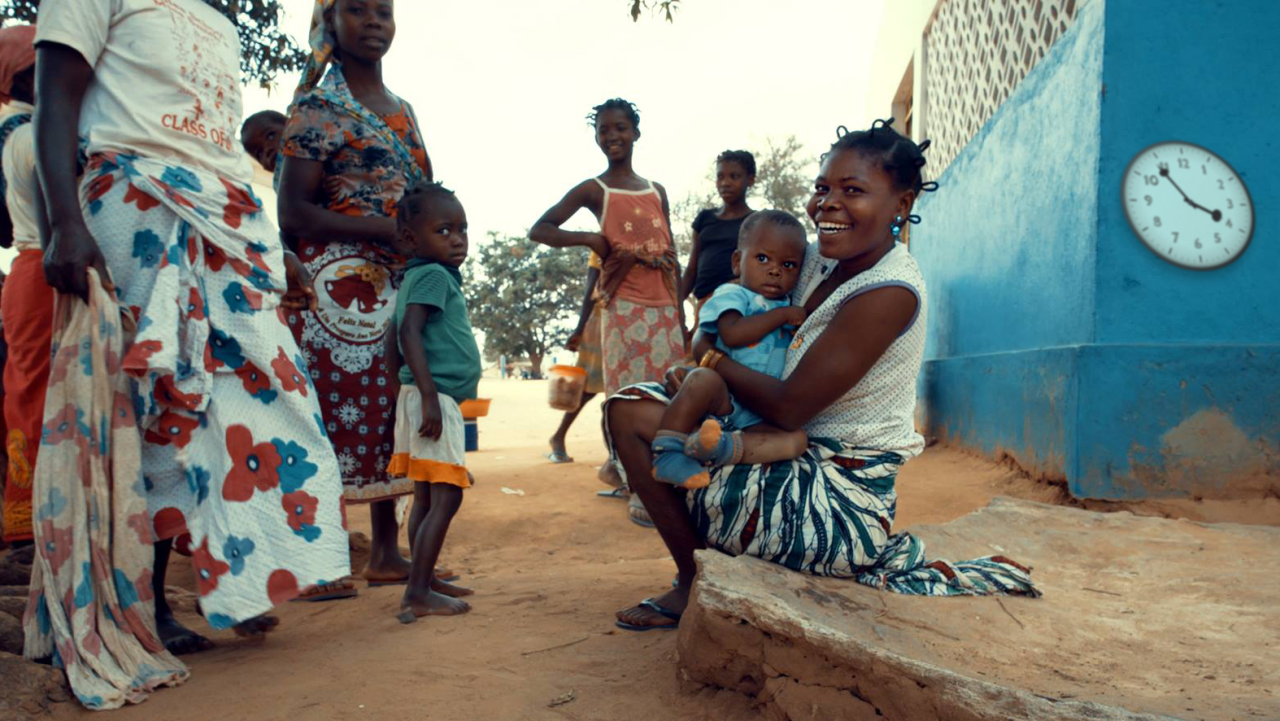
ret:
3:54
